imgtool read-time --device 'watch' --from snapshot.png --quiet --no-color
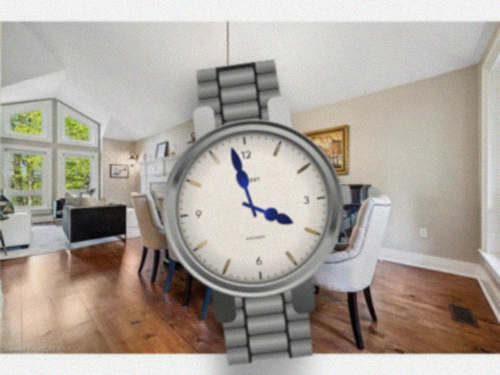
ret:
3:58
